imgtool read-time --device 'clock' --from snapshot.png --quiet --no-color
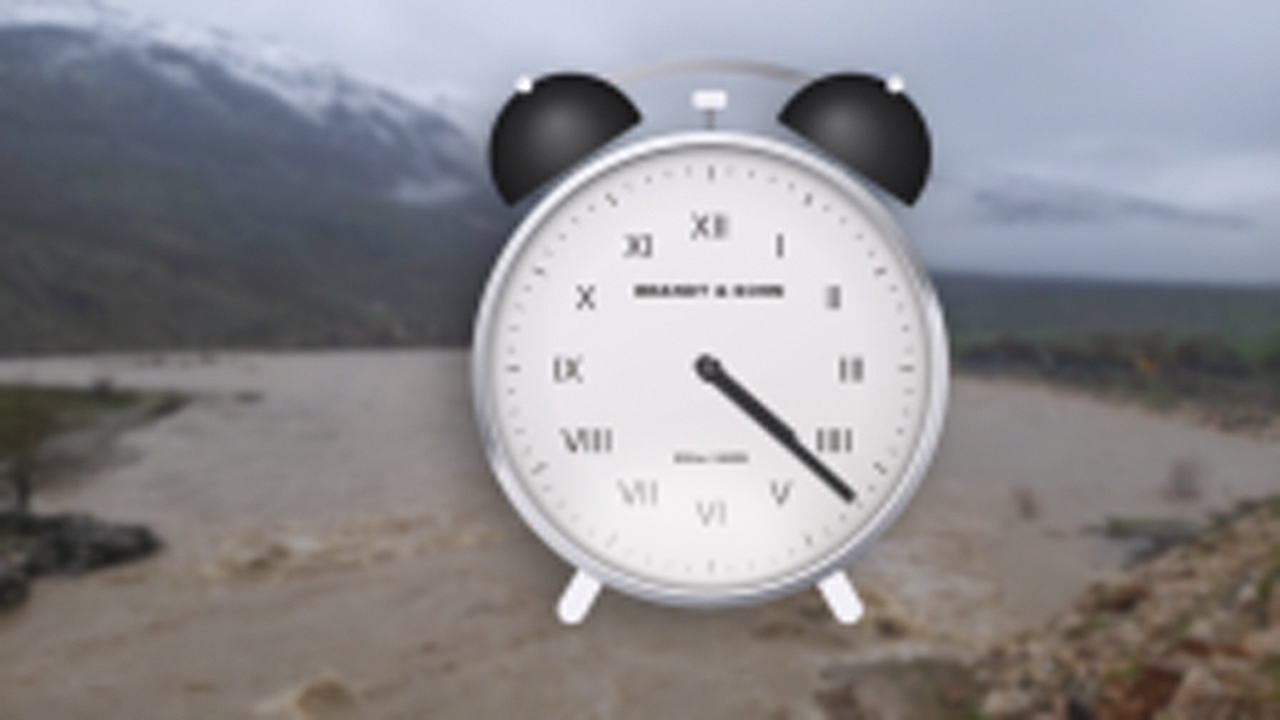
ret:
4:22
